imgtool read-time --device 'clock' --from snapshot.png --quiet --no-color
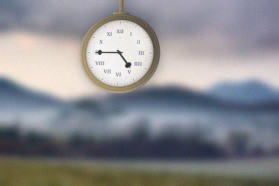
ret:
4:45
